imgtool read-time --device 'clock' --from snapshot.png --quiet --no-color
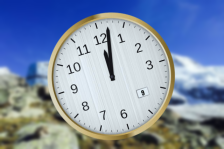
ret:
12:02
